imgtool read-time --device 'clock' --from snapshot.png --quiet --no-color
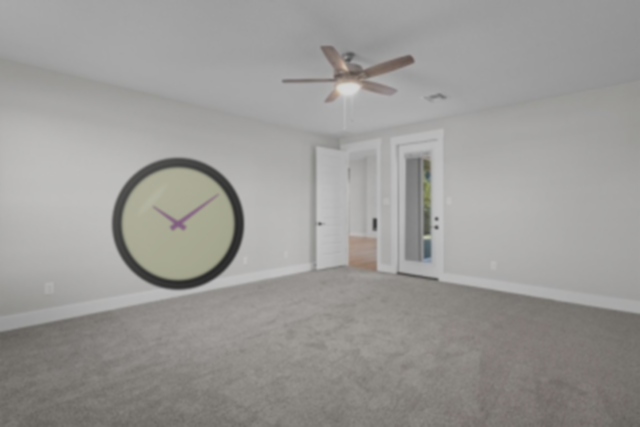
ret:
10:09
